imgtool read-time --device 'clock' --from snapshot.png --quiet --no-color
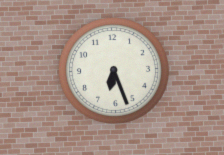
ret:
6:27
